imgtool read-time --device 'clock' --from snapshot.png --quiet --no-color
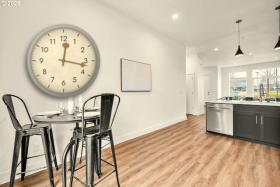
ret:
12:17
